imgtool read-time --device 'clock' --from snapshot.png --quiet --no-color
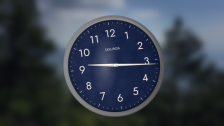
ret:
9:16
